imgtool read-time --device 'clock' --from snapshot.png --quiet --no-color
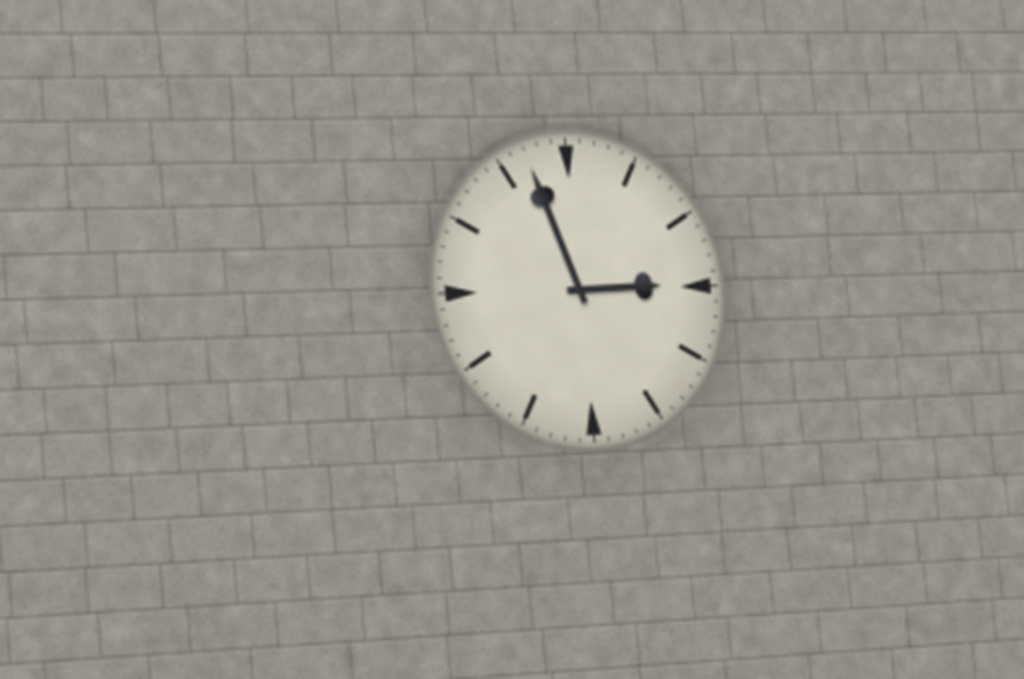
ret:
2:57
